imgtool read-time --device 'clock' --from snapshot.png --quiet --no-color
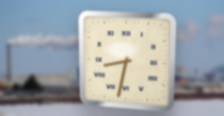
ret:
8:32
